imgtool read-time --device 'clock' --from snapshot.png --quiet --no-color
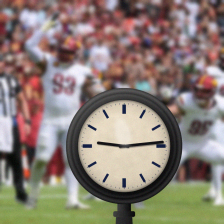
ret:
9:14
